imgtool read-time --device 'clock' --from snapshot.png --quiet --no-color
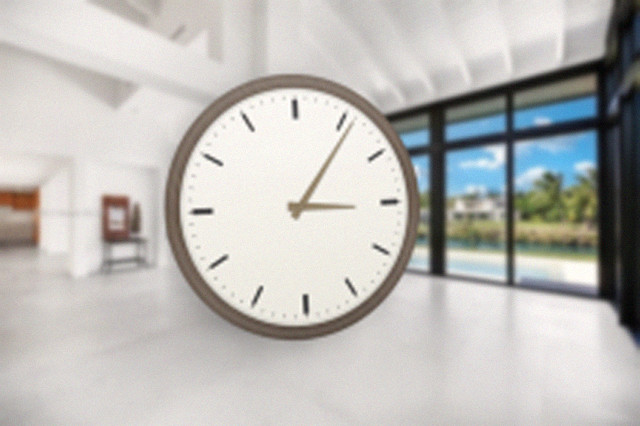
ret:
3:06
